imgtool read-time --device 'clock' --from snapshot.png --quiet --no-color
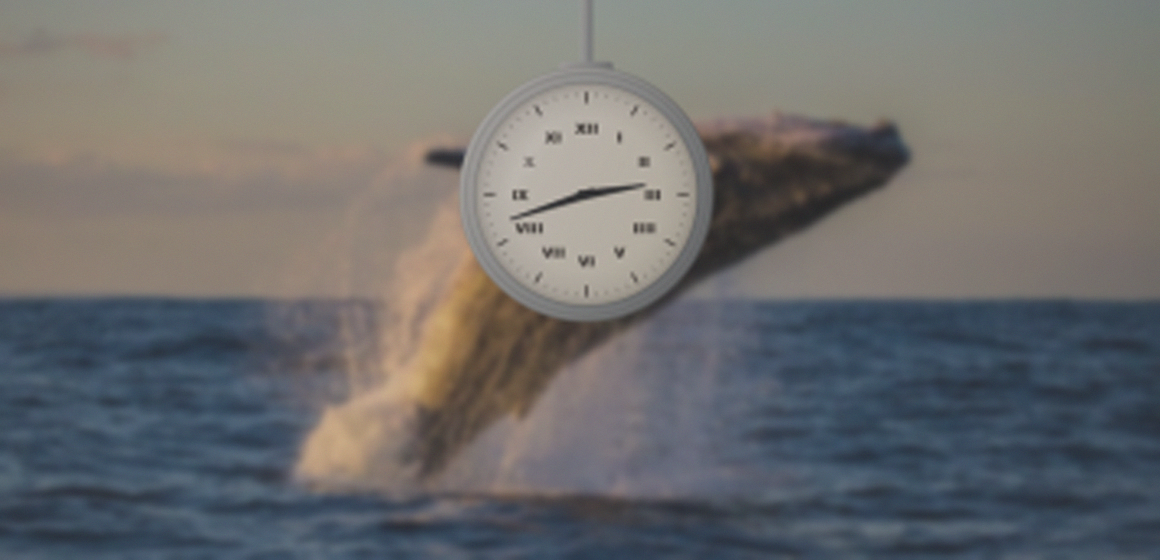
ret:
2:42
